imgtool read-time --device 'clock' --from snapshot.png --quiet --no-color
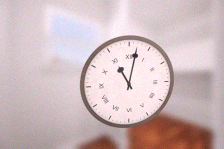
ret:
11:02
